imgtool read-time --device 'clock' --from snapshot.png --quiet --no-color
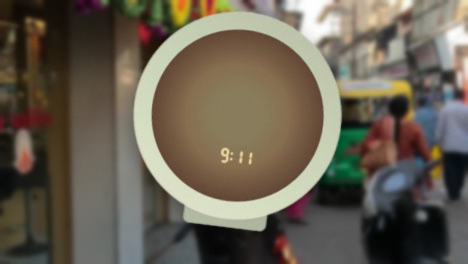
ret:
9:11
